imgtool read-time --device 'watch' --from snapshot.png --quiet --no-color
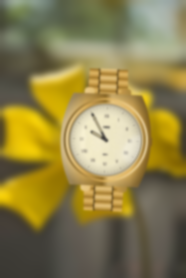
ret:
9:55
